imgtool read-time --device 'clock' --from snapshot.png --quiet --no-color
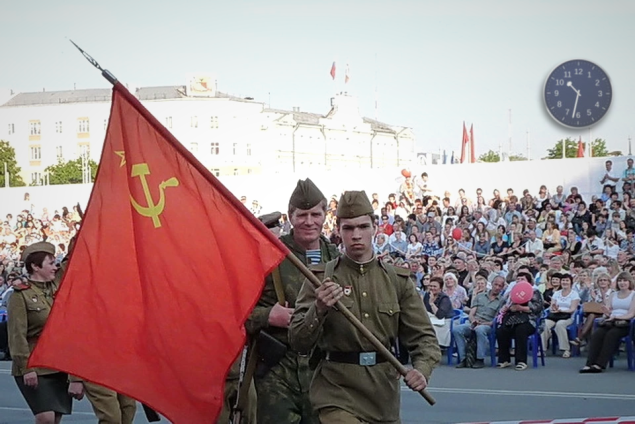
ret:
10:32
